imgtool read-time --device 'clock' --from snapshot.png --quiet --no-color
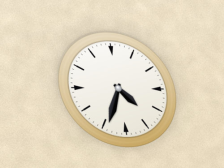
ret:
4:34
